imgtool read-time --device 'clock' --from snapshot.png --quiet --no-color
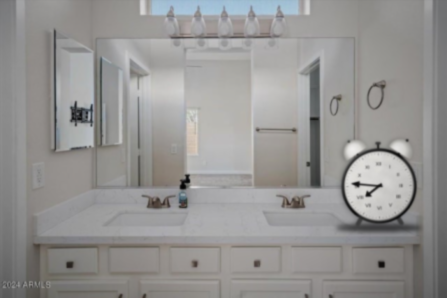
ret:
7:46
